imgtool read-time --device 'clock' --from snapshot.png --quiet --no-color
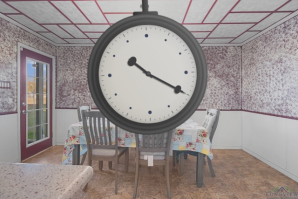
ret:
10:20
